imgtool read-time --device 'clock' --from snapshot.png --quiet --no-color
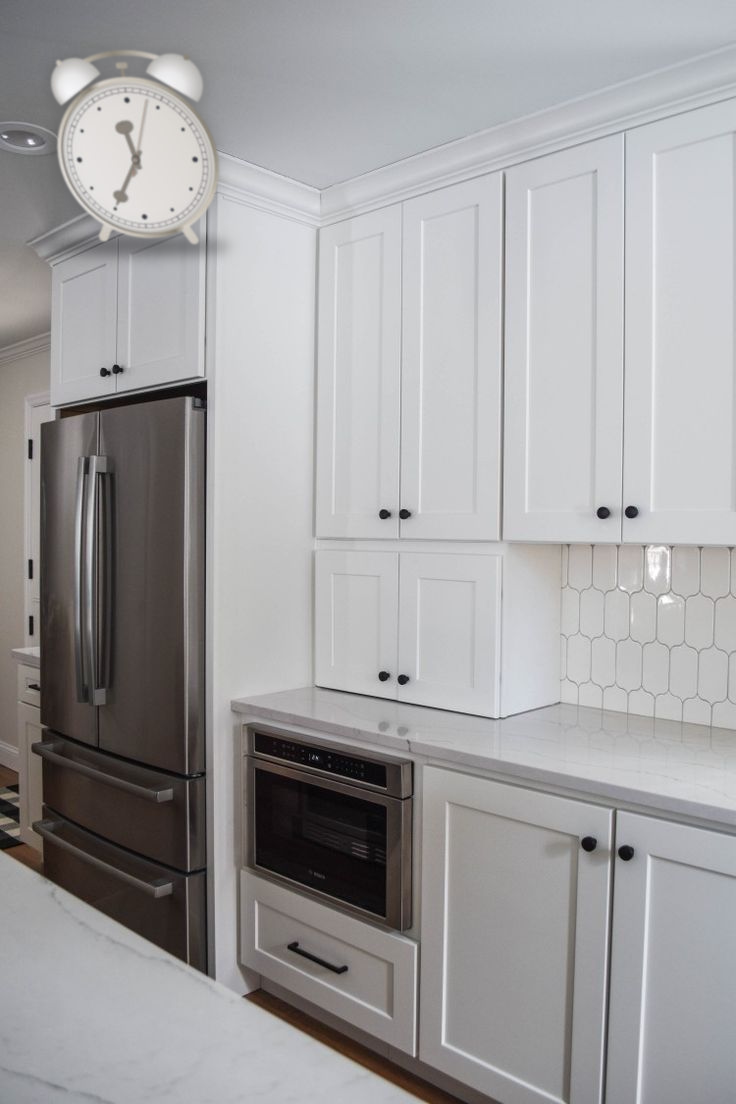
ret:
11:35:03
